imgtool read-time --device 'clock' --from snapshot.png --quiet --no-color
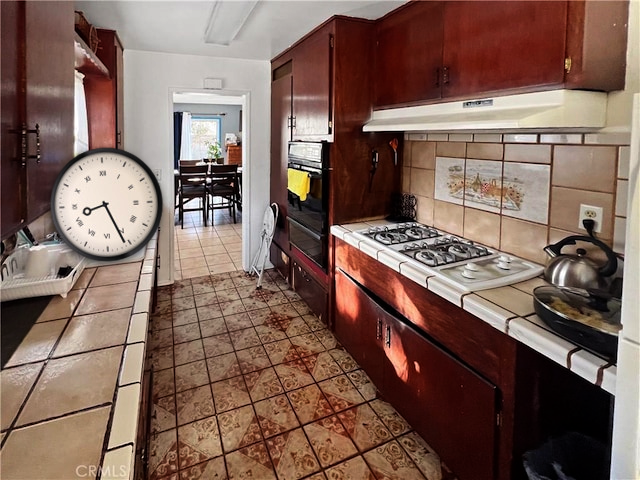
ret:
8:26
